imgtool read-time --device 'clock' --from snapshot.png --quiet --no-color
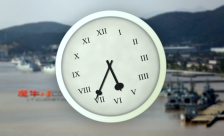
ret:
5:36
